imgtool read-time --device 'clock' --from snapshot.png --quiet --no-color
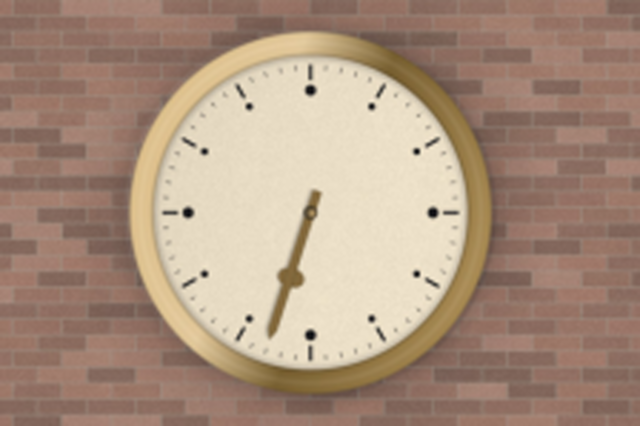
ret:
6:33
